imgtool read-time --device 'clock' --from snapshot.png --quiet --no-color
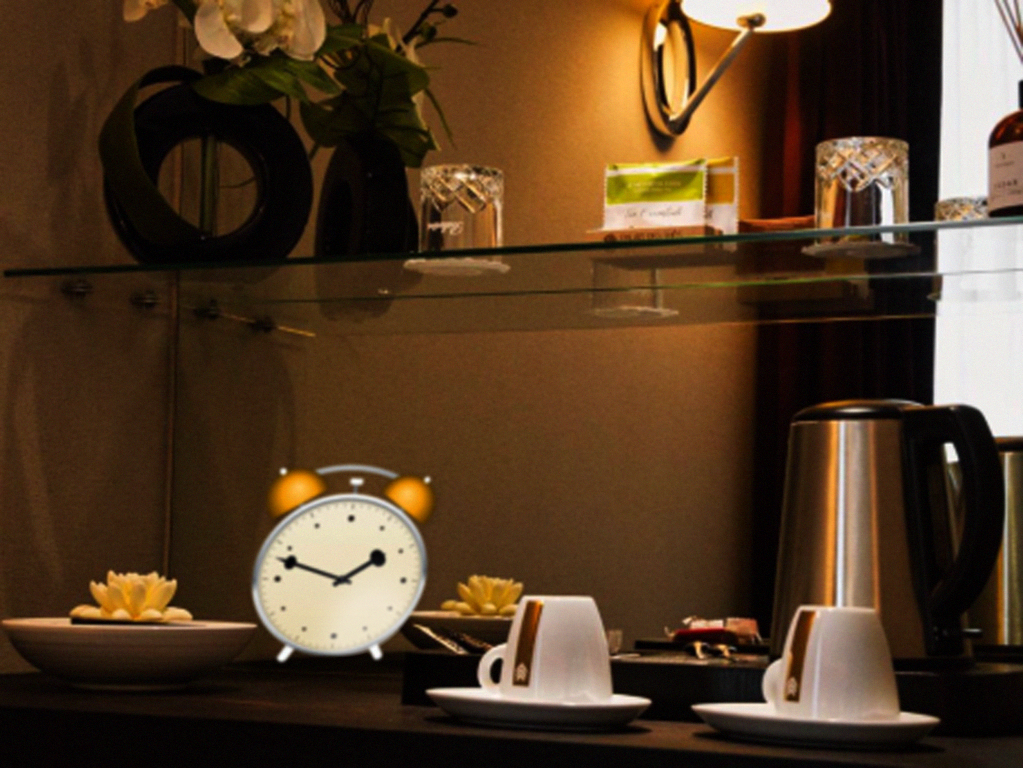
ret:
1:48
